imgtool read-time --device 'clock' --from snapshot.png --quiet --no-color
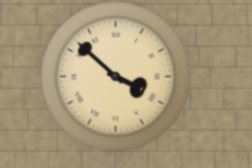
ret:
3:52
